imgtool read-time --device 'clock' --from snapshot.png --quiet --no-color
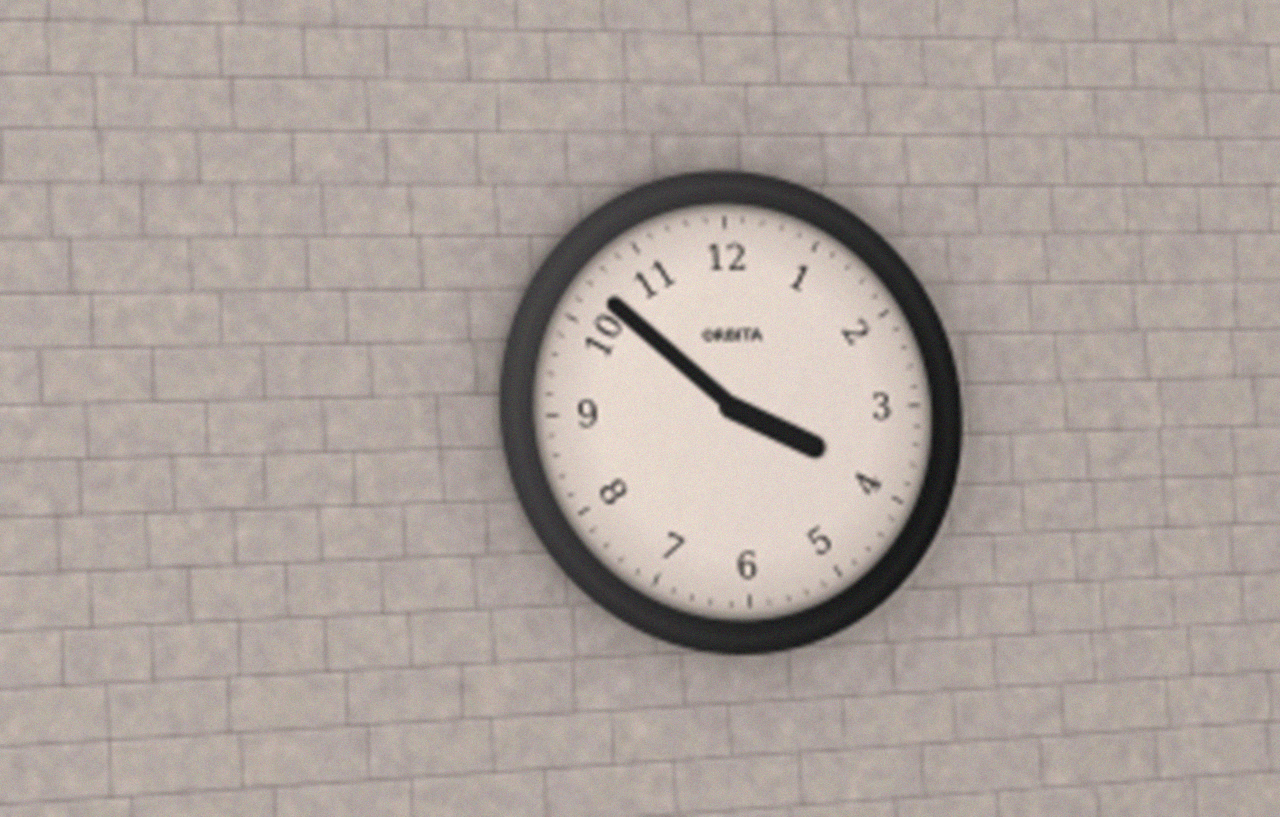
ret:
3:52
